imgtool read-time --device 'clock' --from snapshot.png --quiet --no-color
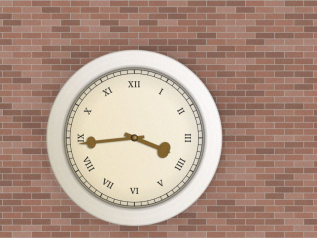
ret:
3:44
